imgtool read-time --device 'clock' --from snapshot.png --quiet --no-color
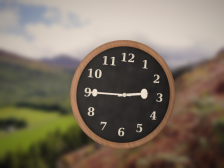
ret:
2:45
